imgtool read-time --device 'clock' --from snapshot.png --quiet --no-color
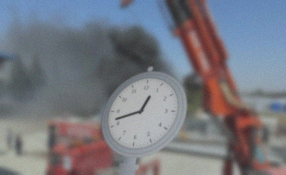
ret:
12:42
